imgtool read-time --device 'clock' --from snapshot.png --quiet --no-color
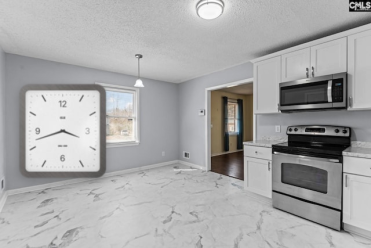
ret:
3:42
